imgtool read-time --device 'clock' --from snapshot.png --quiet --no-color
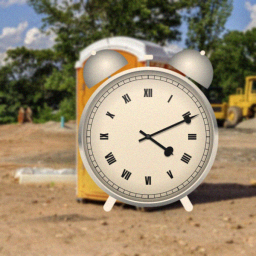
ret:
4:11
